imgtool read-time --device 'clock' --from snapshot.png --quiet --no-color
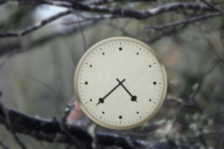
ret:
4:38
